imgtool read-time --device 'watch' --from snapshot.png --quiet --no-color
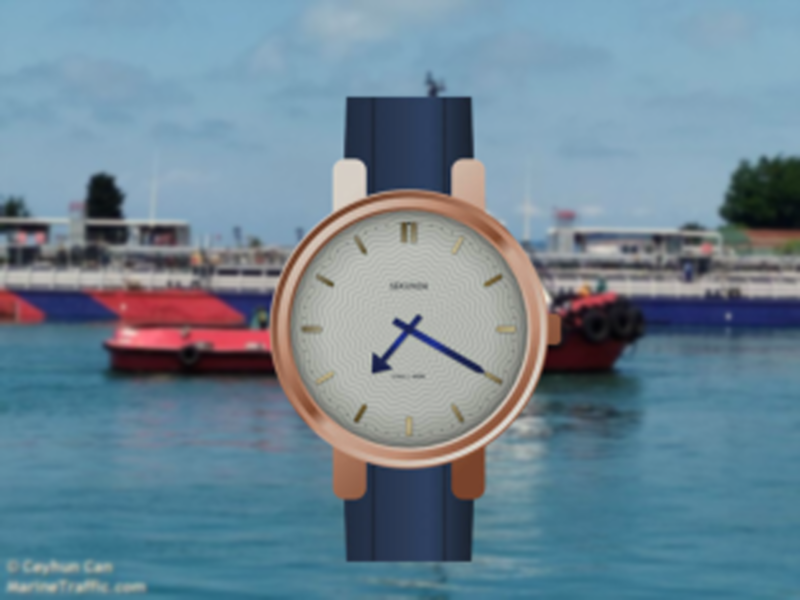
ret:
7:20
